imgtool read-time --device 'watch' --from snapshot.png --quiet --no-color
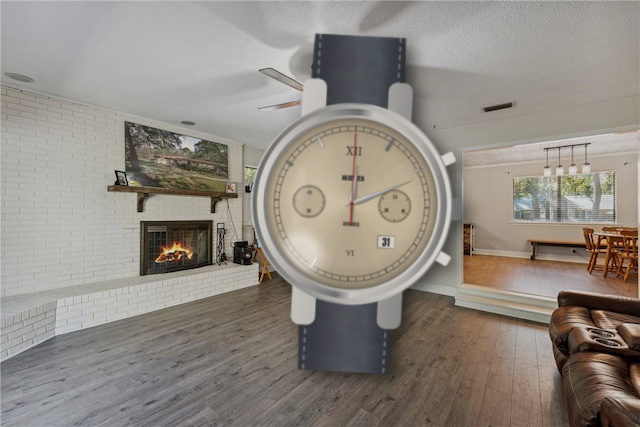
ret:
12:11
